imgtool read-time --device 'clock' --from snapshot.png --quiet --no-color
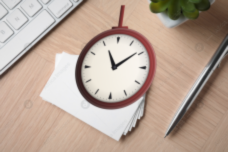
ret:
11:09
